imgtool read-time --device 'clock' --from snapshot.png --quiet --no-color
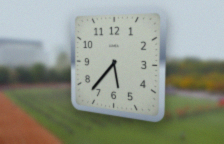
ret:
5:37
